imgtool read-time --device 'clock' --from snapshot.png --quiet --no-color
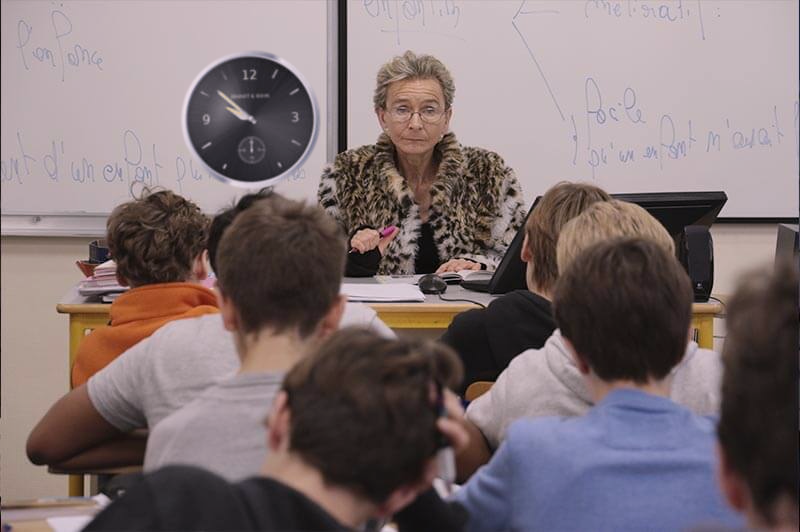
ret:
9:52
